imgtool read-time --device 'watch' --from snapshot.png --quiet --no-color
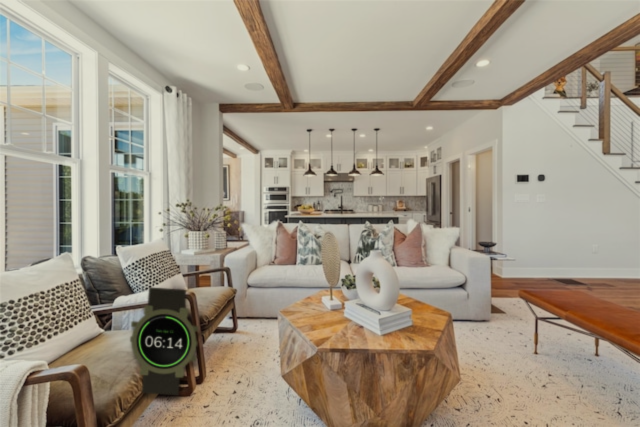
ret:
6:14
